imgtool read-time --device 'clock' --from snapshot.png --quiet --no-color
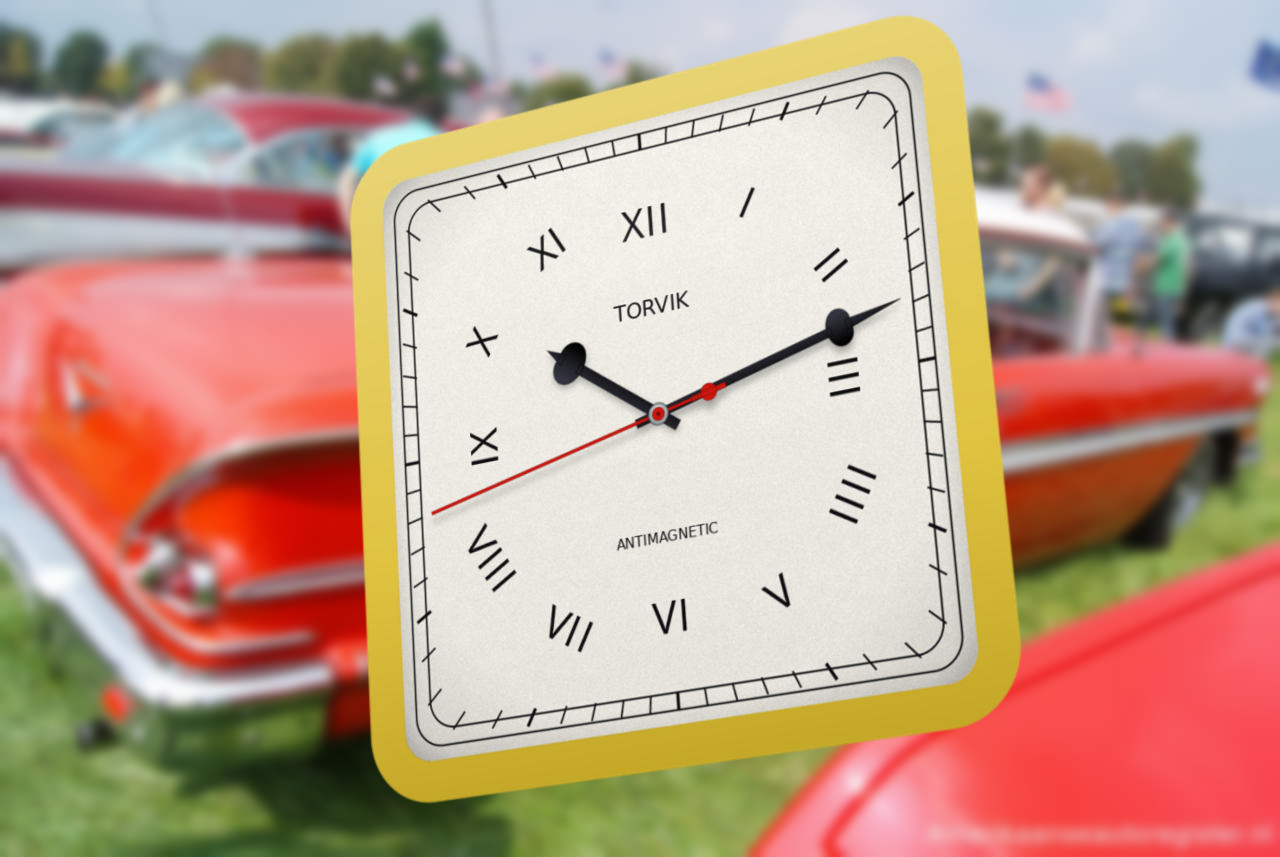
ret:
10:12:43
